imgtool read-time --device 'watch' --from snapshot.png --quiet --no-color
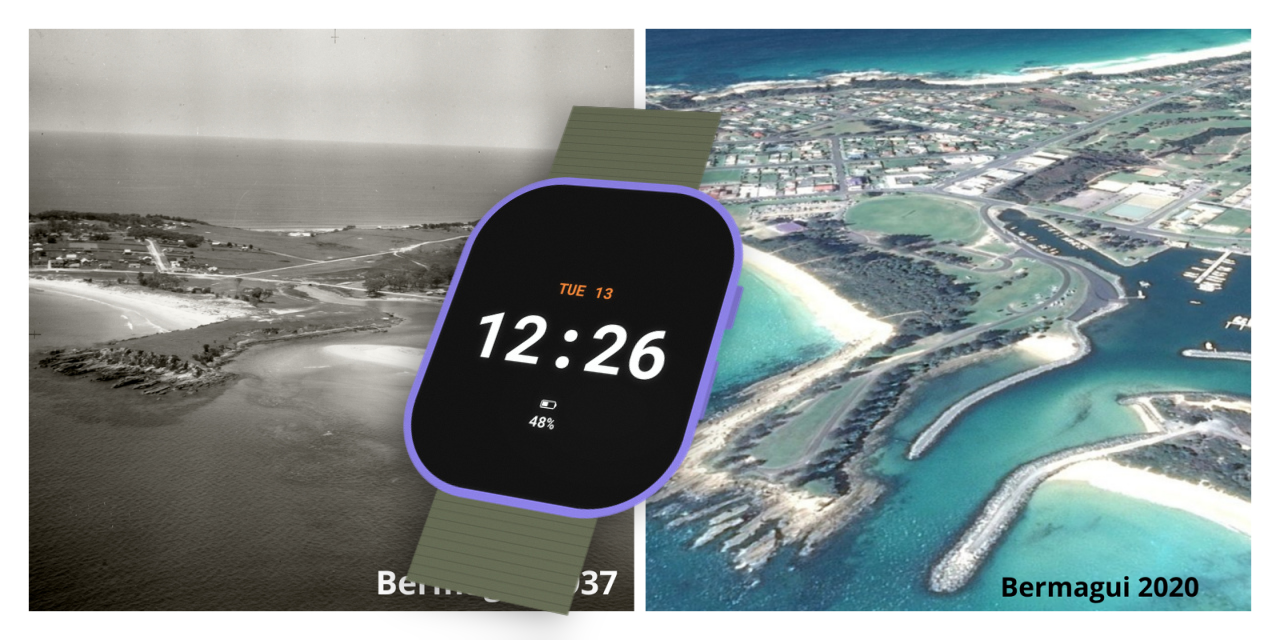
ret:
12:26
